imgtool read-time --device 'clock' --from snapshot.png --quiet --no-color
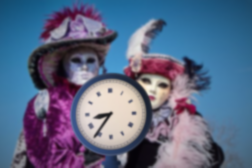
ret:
8:36
